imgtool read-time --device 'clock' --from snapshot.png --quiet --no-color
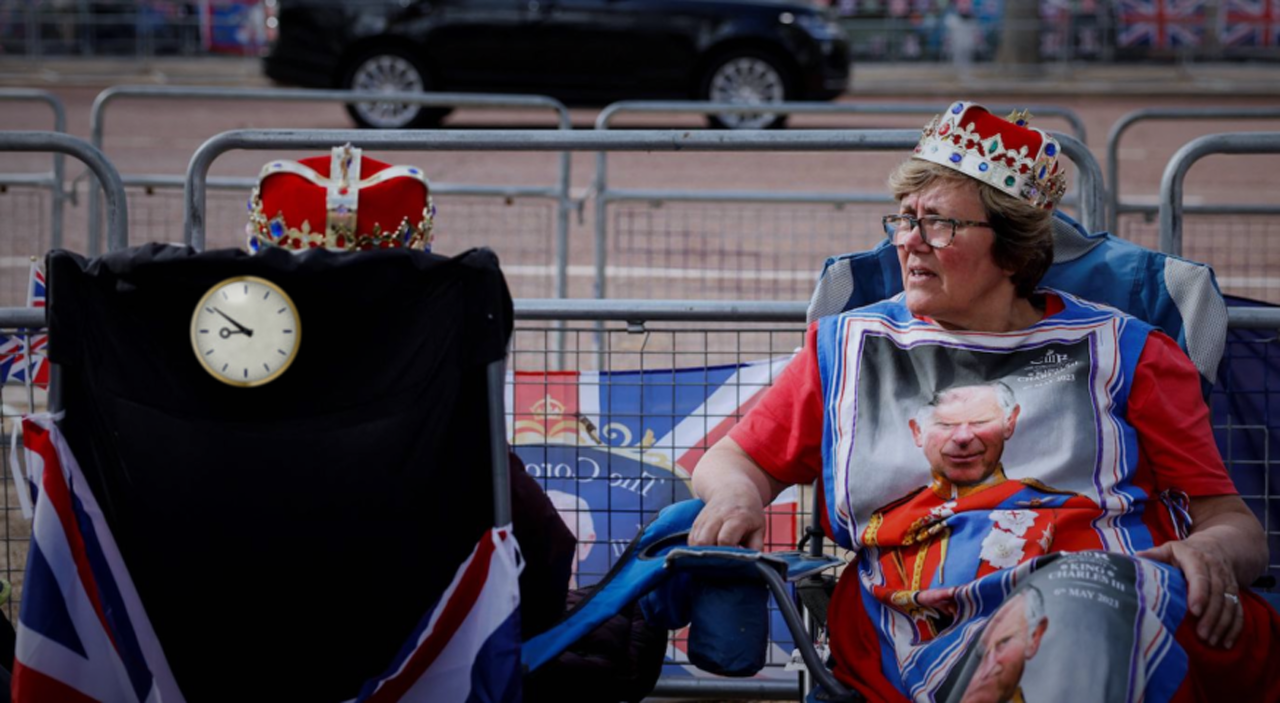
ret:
8:51
